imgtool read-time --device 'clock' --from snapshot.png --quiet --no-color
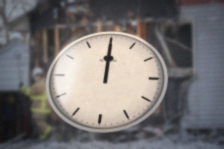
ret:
12:00
